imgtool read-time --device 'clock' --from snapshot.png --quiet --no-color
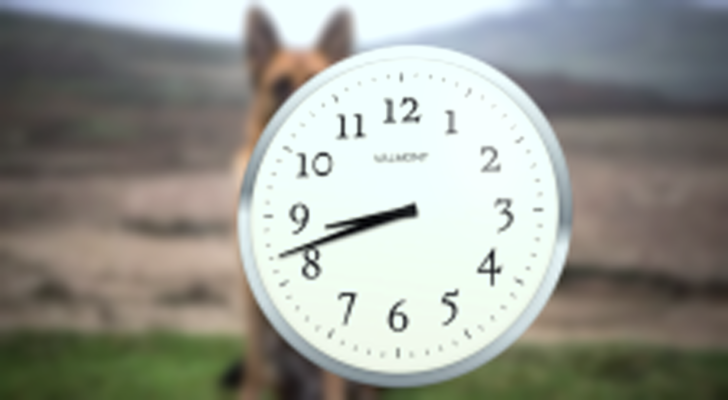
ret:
8:42
